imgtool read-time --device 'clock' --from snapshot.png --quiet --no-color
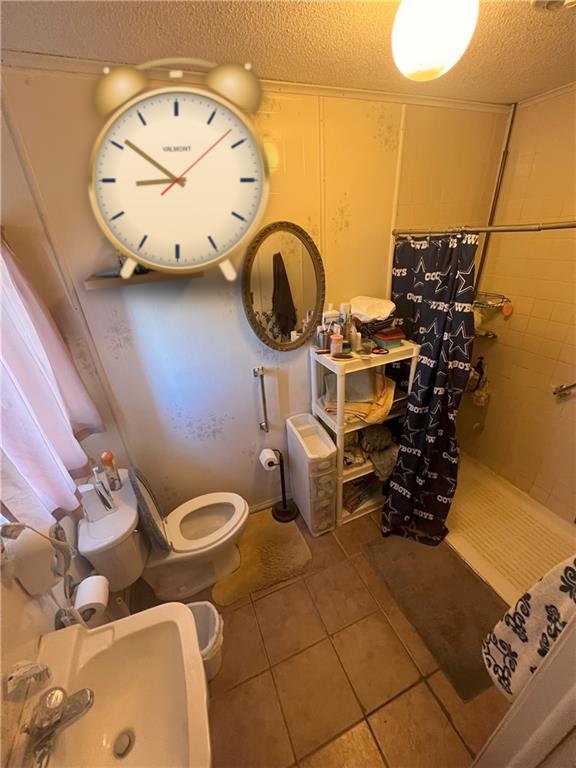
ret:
8:51:08
